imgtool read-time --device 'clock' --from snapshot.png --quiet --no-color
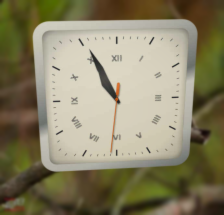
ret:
10:55:31
